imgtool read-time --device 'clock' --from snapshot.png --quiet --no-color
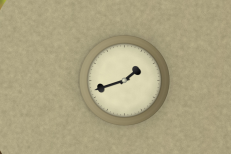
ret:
1:42
